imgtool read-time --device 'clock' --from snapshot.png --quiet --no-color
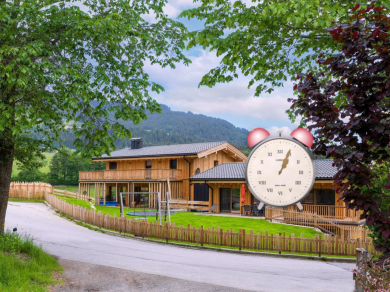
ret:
1:04
